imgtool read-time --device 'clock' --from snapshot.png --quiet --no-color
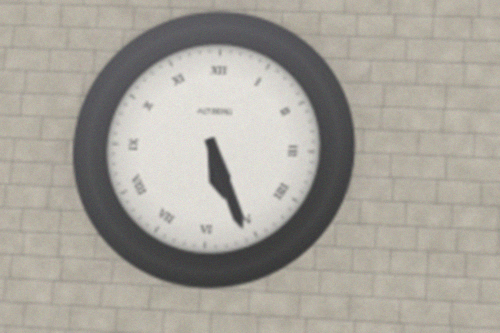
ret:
5:26
